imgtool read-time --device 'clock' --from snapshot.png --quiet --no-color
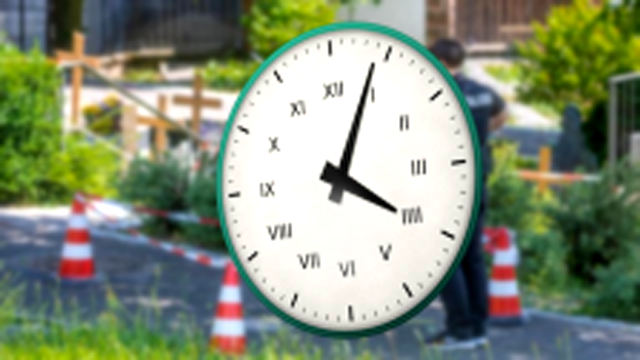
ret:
4:04
